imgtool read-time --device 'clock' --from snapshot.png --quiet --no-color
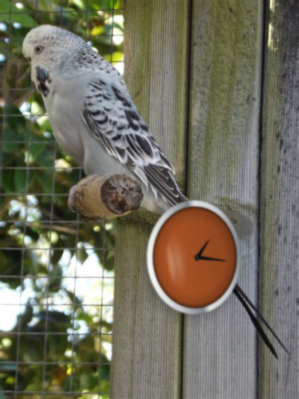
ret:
1:16
